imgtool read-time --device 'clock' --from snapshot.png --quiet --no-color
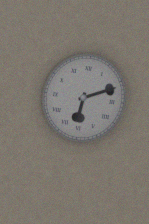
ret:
6:11
